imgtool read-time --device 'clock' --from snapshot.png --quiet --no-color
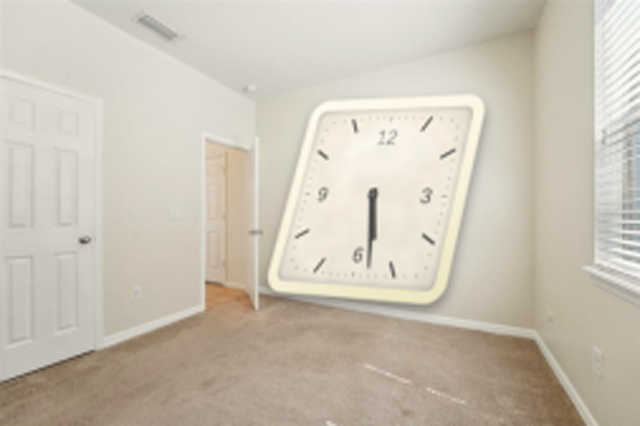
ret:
5:28
